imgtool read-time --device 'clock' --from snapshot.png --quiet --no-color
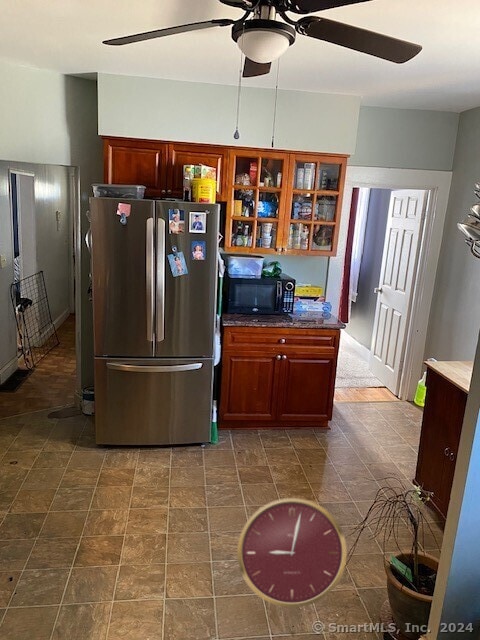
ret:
9:02
